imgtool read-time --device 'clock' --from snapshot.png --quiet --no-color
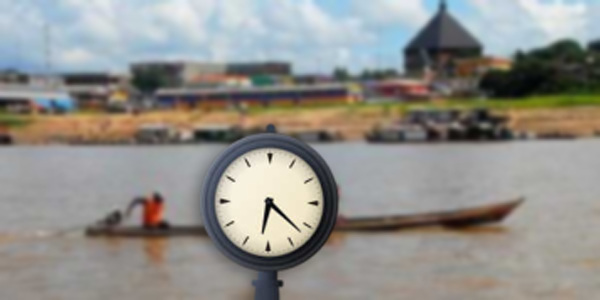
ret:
6:22
